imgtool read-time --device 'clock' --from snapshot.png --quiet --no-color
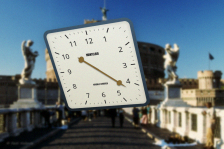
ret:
10:22
